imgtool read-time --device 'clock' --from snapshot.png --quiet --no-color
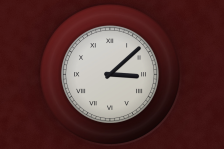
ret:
3:08
